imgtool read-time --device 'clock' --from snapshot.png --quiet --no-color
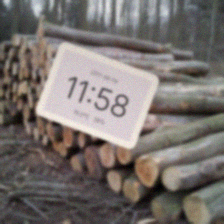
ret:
11:58
